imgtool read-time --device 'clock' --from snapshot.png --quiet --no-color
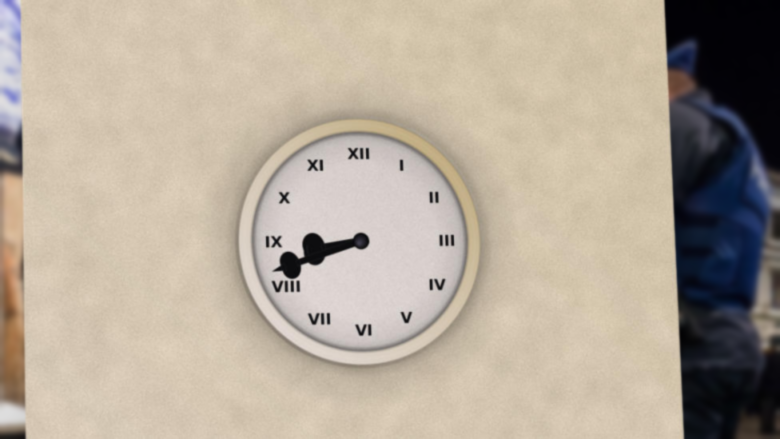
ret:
8:42
